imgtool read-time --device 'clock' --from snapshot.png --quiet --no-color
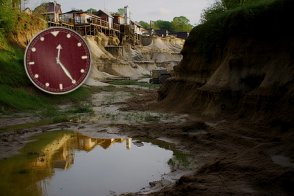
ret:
12:25
